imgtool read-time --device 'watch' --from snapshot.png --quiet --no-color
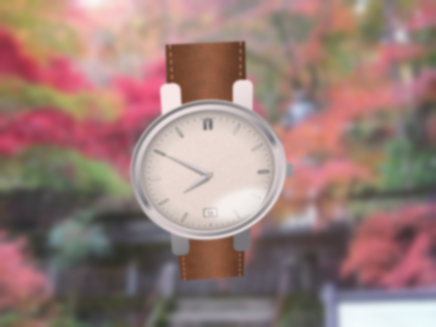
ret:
7:50
